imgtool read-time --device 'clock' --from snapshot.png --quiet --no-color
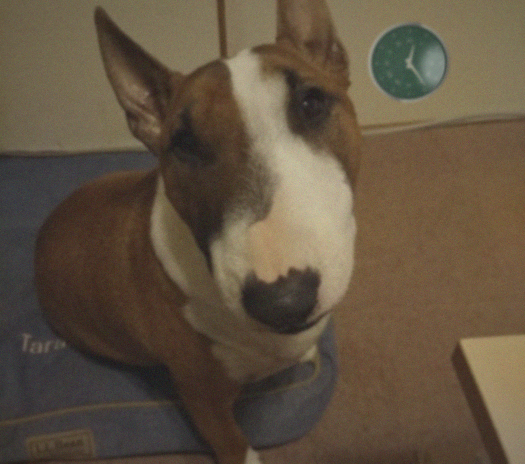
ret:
12:24
